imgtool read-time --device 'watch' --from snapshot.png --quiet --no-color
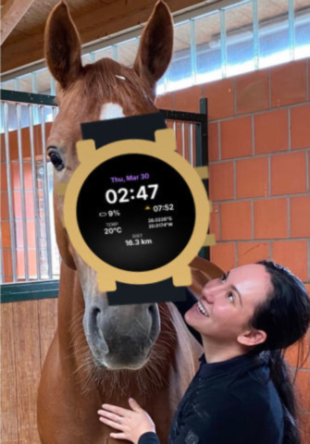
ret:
2:47
